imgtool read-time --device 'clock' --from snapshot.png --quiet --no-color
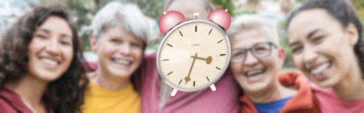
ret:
3:33
